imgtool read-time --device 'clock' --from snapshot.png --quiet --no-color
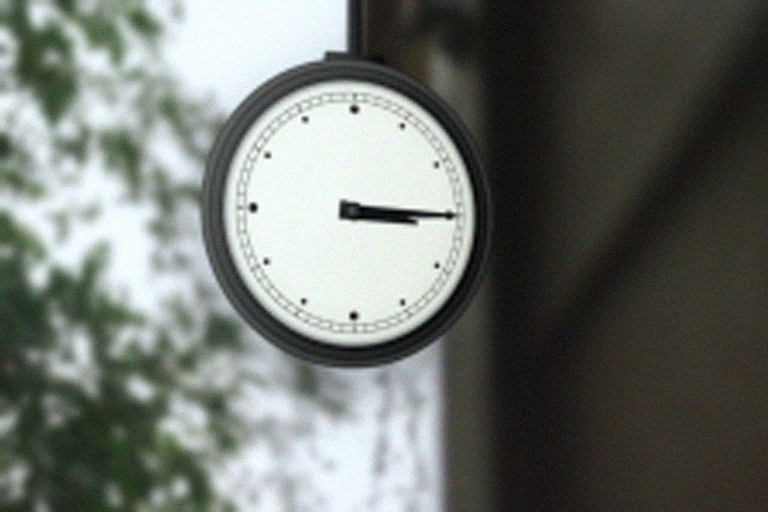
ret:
3:15
